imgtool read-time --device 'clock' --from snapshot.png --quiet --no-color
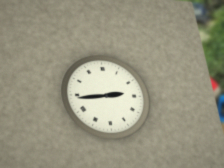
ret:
2:44
